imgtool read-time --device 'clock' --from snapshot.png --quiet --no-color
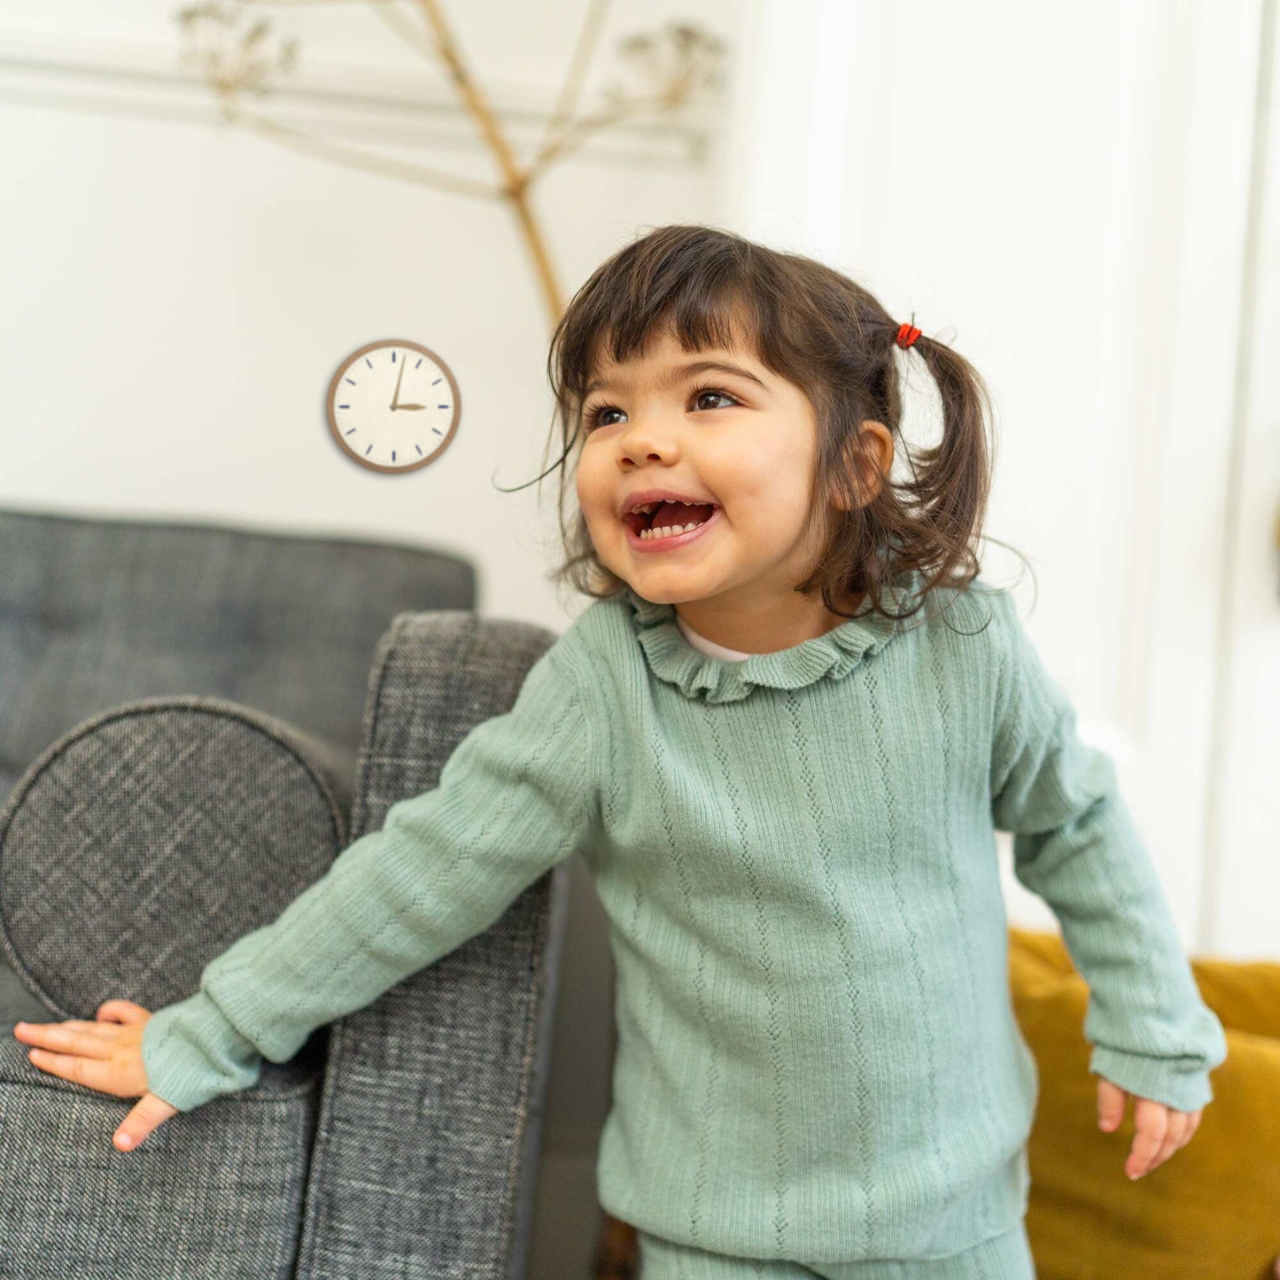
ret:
3:02
